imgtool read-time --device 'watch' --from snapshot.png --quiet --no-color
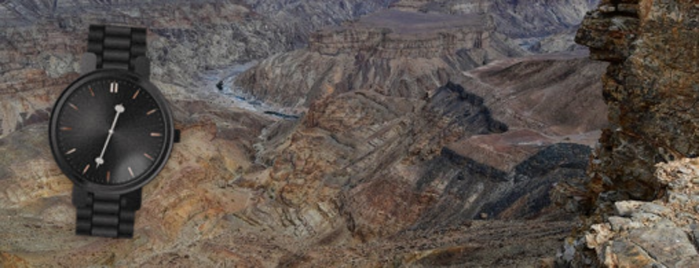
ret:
12:33
